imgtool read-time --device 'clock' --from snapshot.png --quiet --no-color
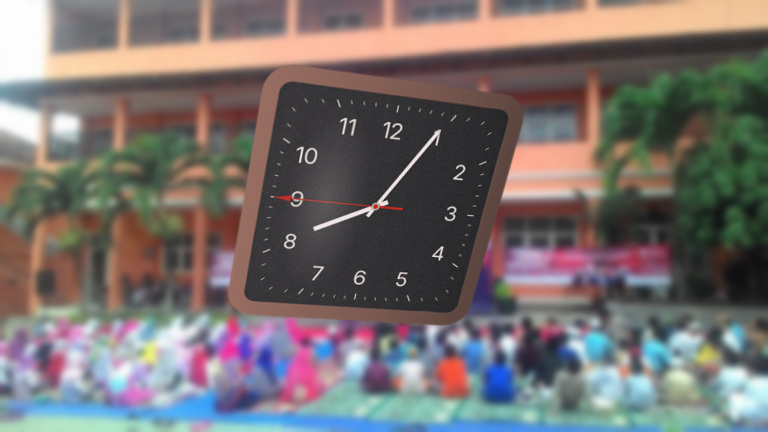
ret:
8:04:45
